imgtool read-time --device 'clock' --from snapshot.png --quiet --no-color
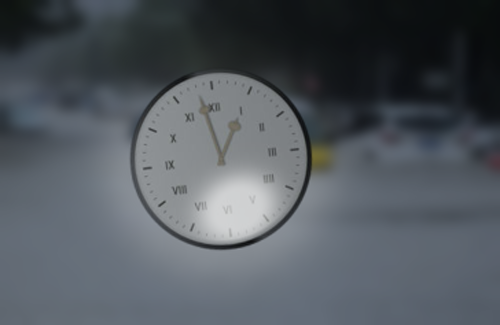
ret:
12:58
